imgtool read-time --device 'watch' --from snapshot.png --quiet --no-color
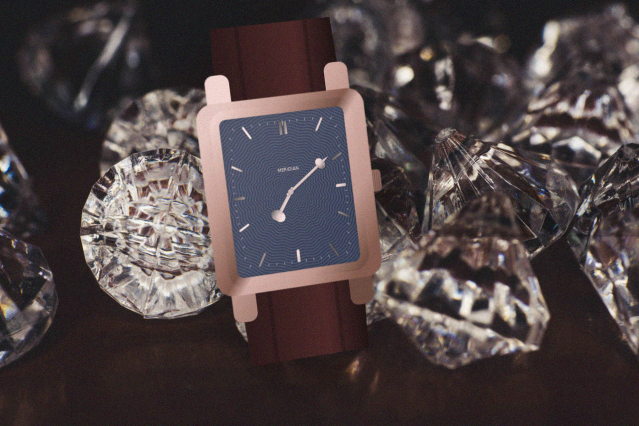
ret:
7:09
